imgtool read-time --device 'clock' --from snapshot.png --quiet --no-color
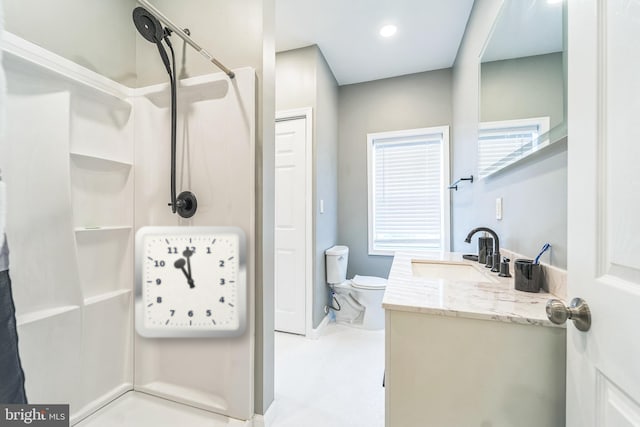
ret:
10:59
